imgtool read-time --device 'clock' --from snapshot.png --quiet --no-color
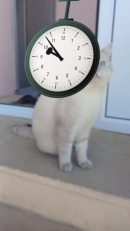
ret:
9:53
